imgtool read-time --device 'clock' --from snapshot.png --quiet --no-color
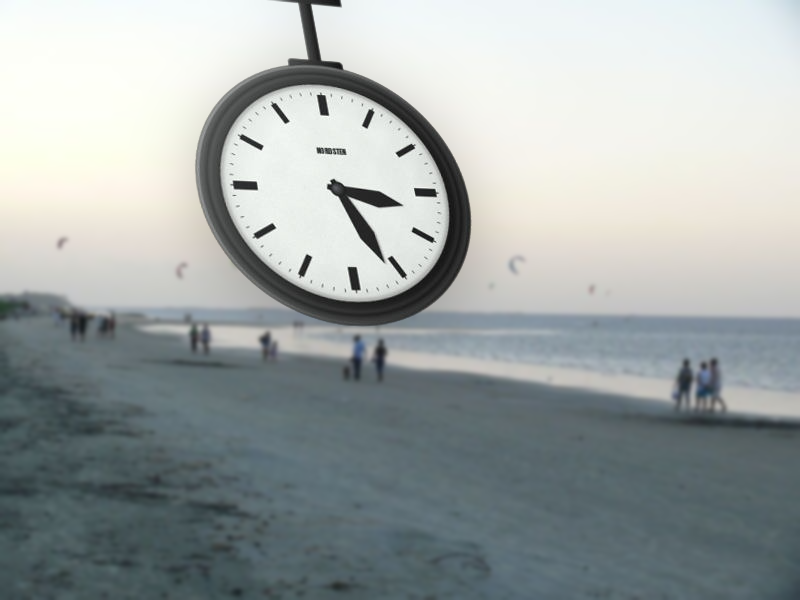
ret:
3:26
